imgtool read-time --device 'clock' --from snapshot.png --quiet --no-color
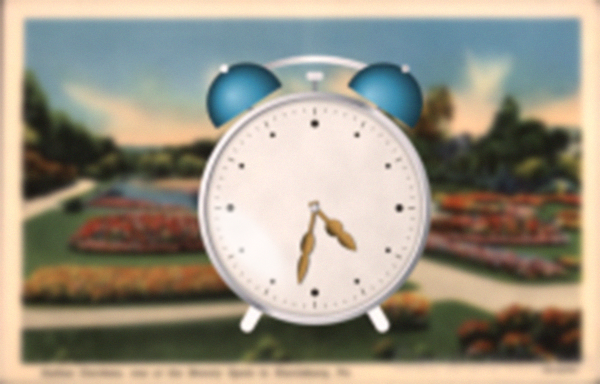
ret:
4:32
